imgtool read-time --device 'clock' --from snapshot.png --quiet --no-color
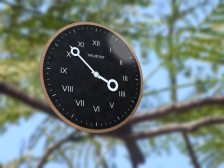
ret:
3:52
